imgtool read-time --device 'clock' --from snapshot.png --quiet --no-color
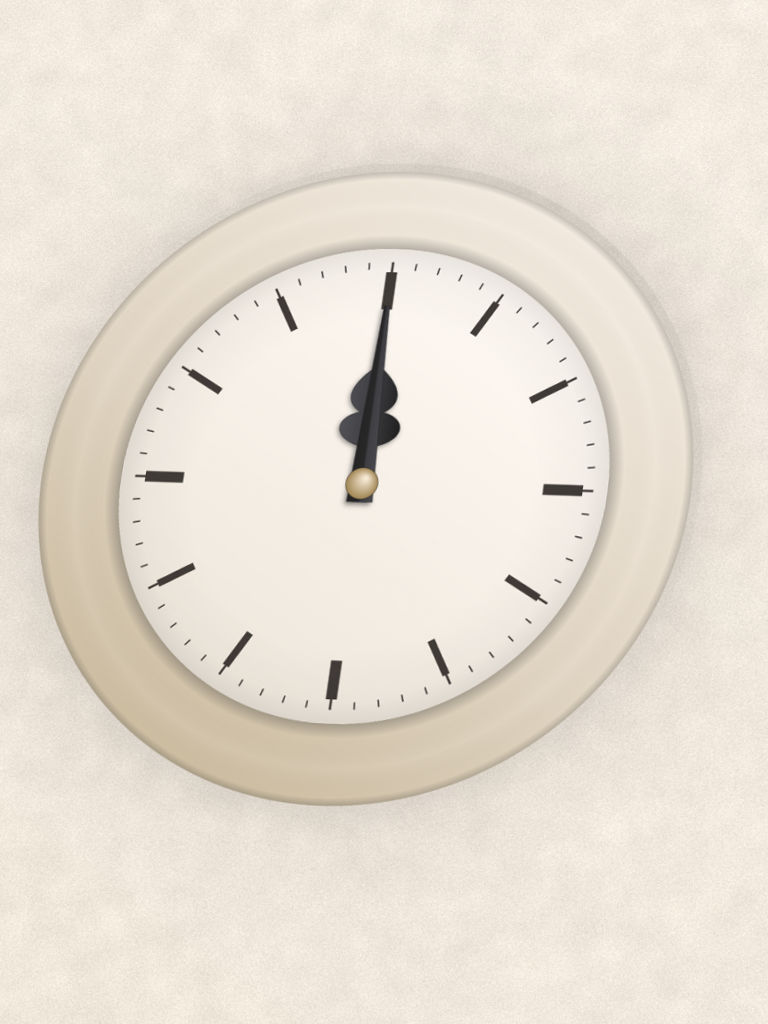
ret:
12:00
